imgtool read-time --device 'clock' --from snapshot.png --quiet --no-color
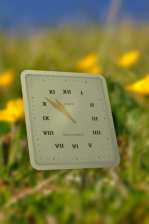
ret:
10:52
